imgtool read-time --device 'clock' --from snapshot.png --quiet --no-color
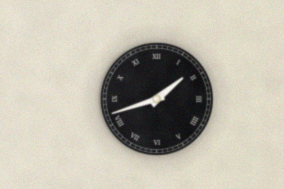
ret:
1:42
